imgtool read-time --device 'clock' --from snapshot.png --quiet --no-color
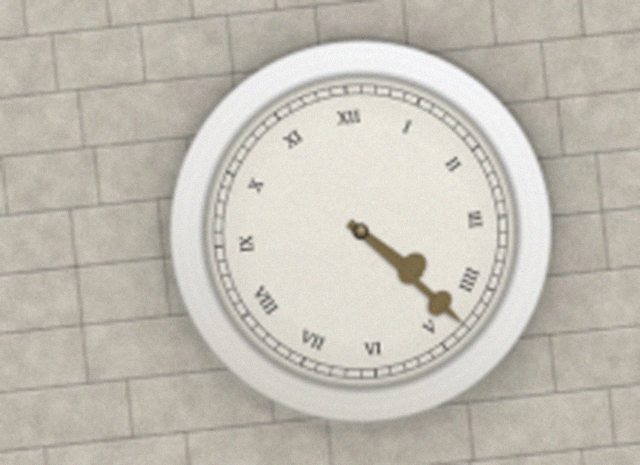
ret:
4:23
